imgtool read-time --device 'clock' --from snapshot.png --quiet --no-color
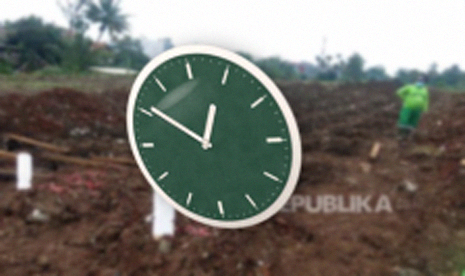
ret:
12:51
